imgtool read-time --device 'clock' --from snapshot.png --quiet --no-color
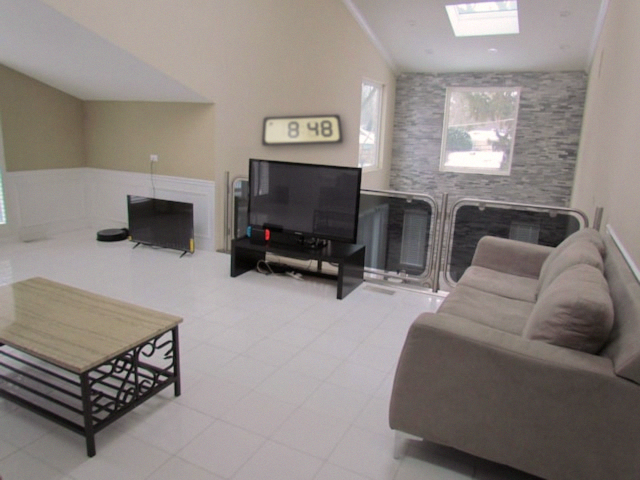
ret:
8:48
